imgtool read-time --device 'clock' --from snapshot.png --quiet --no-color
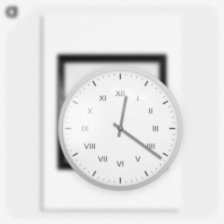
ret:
12:21
